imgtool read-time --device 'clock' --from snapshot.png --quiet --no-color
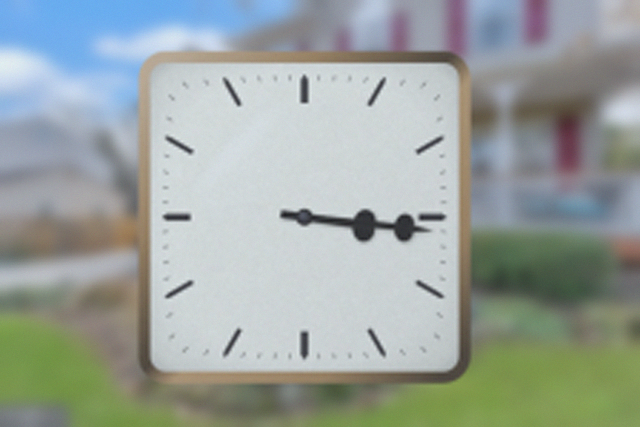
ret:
3:16
